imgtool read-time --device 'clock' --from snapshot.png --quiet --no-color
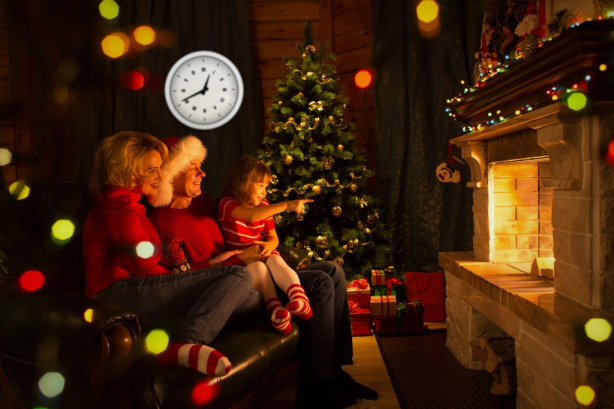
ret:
12:41
